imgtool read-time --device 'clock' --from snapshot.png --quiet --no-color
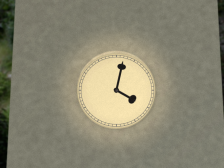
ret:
4:02
